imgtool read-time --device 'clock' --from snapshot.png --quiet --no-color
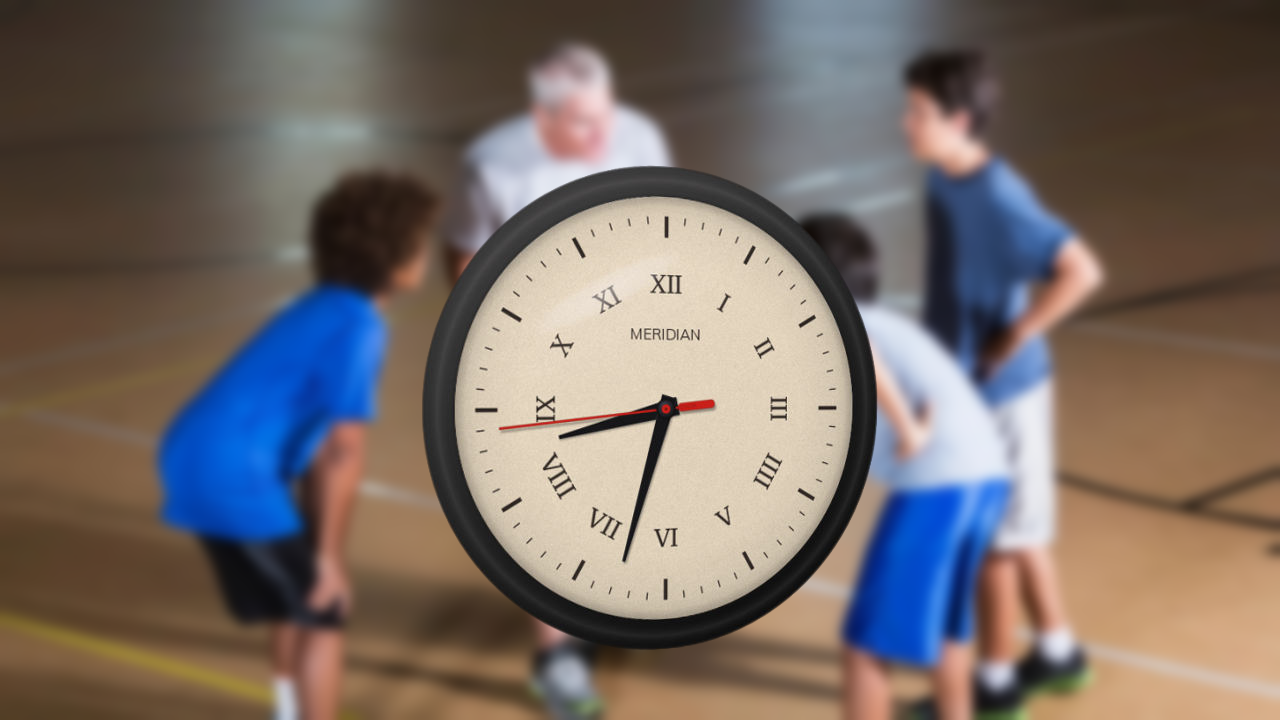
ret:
8:32:44
